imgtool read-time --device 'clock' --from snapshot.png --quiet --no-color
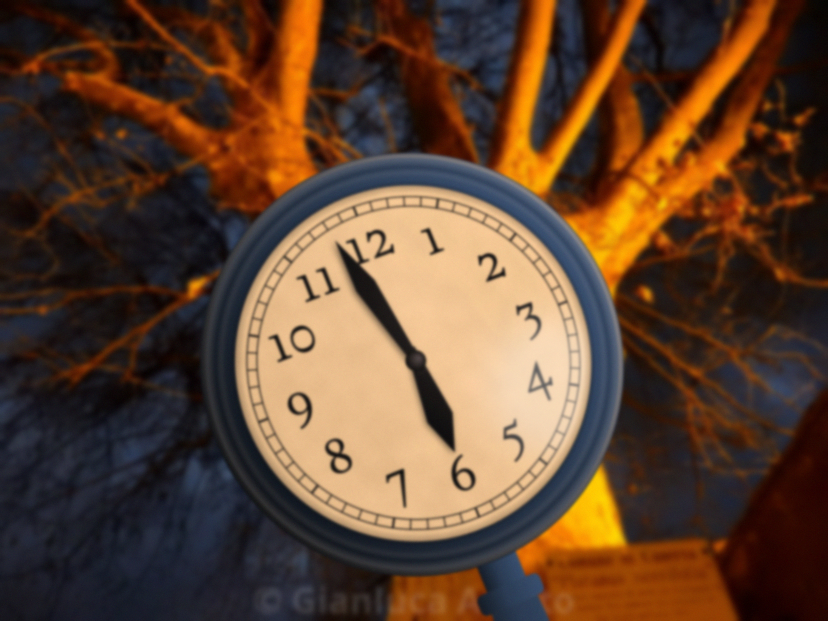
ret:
5:58
